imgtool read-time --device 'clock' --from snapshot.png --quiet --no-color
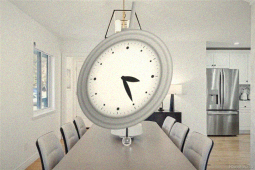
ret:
3:25
